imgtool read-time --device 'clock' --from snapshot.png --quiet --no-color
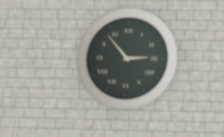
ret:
2:53
